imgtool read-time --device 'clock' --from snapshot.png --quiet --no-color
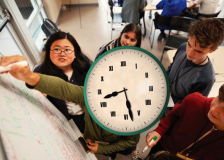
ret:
8:28
